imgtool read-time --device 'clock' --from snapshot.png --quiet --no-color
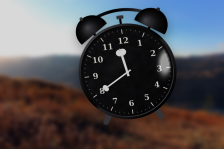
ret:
11:40
